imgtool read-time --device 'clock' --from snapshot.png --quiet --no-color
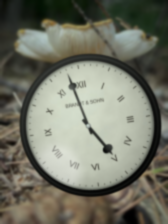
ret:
4:58
